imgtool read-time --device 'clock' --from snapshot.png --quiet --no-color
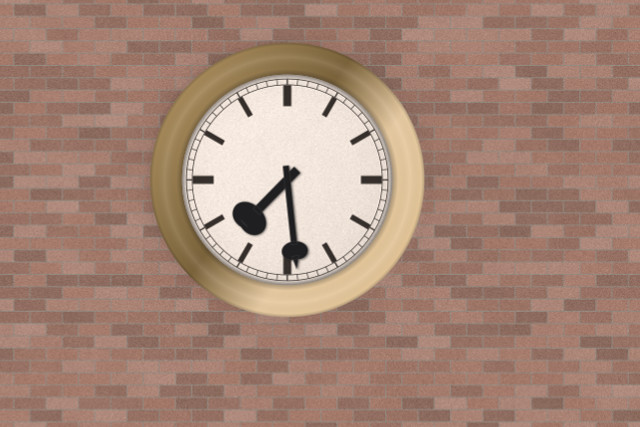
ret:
7:29
